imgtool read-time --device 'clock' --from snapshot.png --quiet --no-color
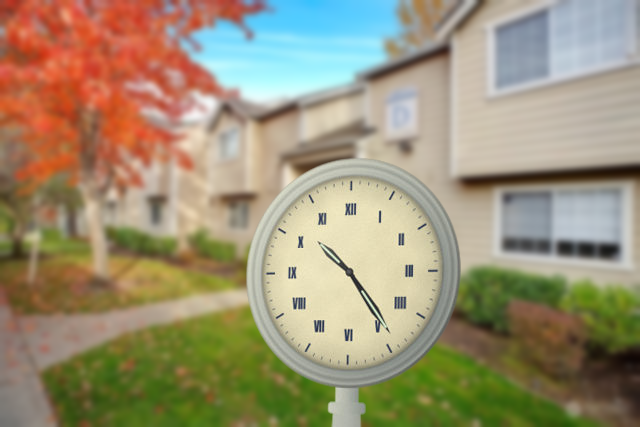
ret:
10:24
